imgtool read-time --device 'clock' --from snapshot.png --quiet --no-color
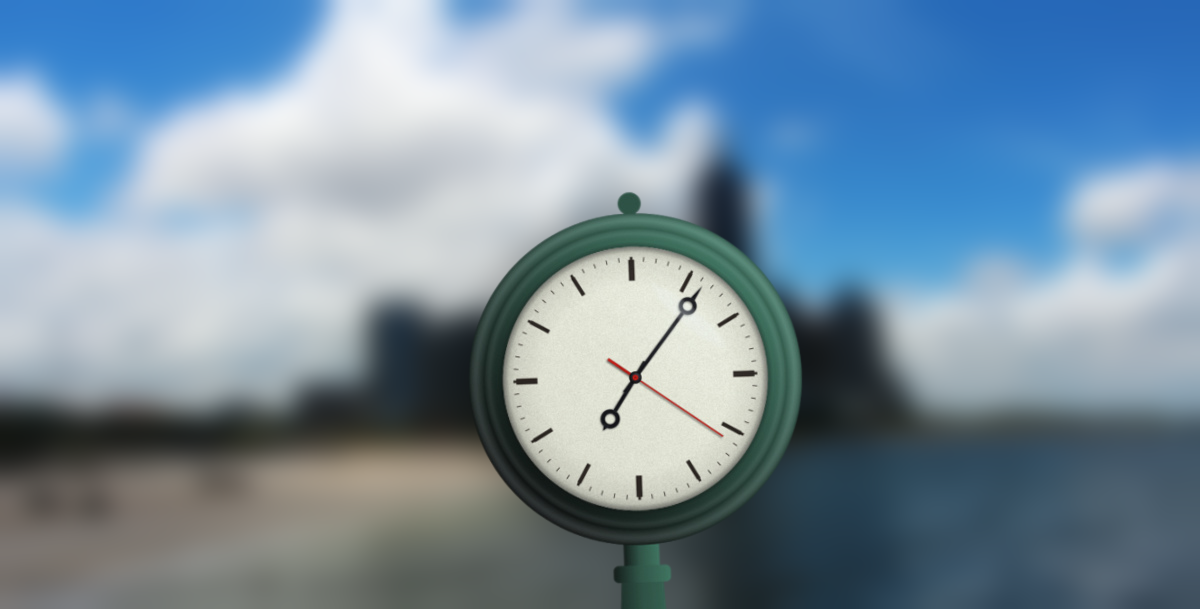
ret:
7:06:21
